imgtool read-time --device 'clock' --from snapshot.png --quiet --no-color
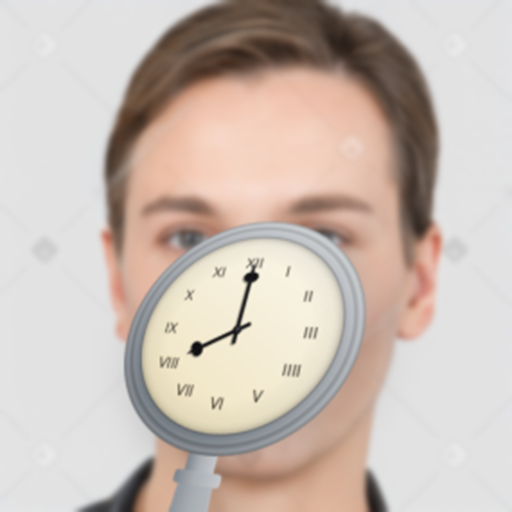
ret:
8:00
